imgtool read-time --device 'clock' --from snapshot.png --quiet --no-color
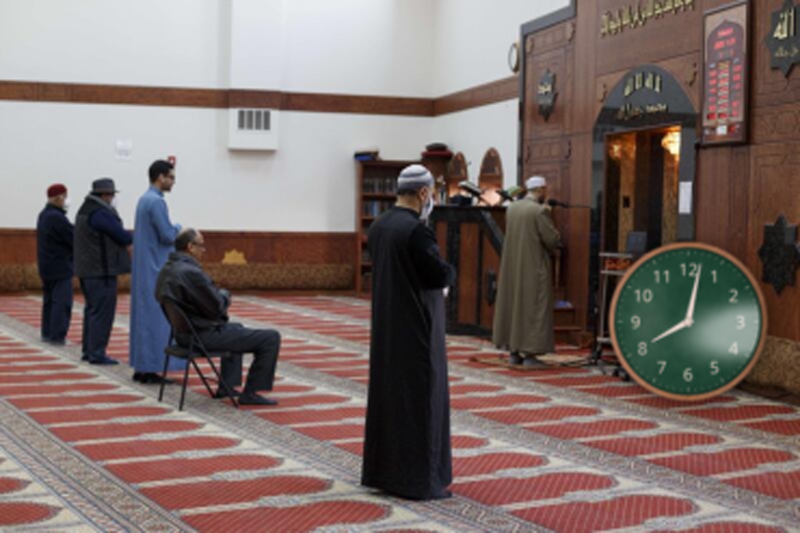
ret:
8:02
